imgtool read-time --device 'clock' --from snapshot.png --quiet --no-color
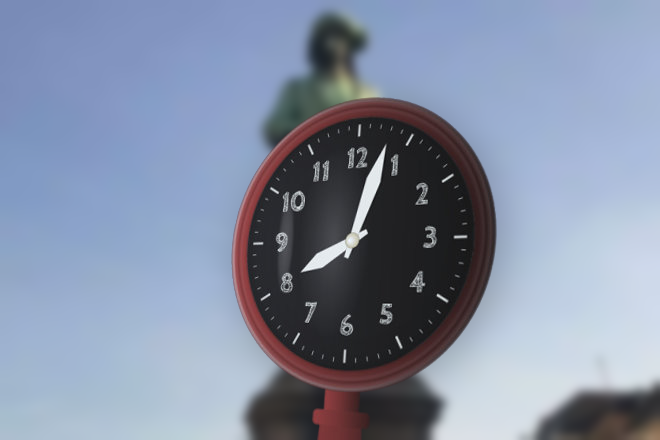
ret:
8:03
